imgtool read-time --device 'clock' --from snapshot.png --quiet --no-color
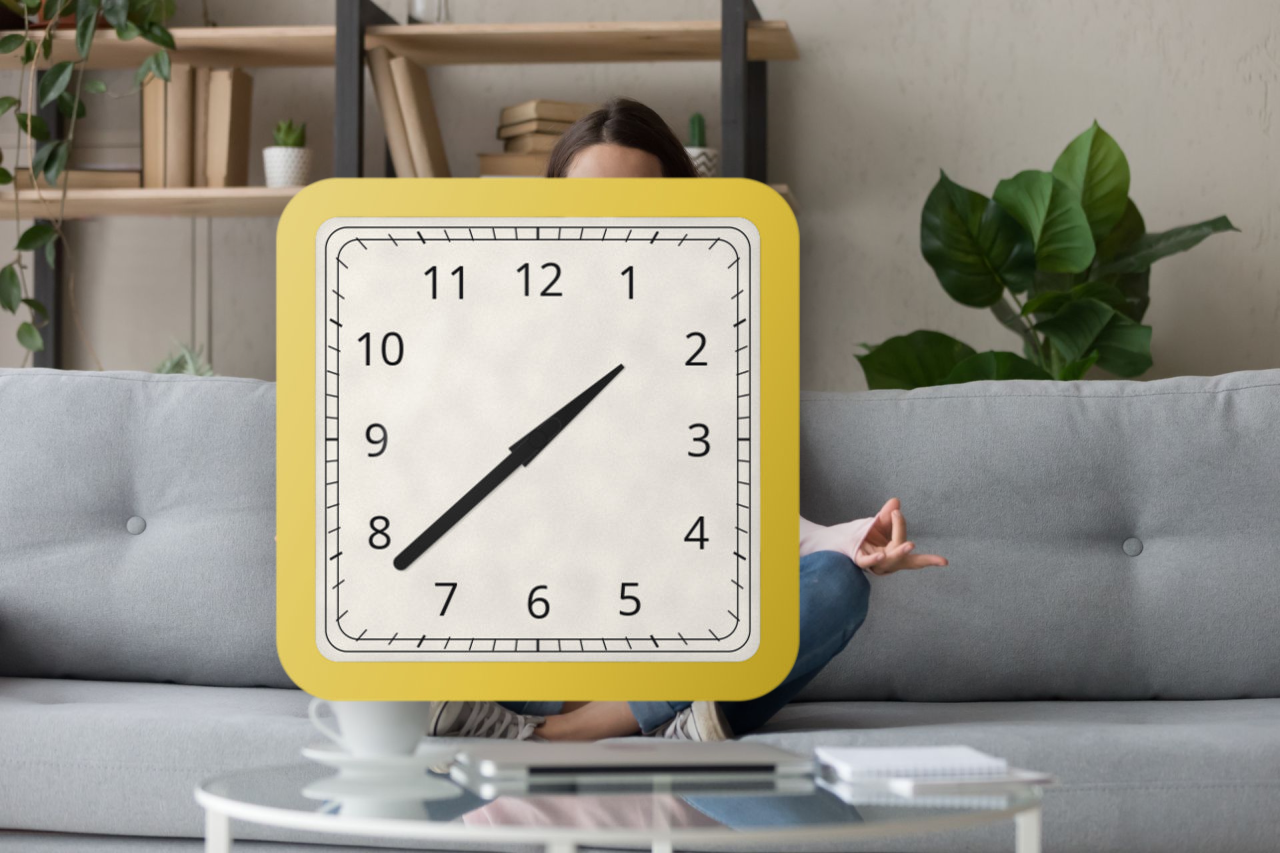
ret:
1:38
